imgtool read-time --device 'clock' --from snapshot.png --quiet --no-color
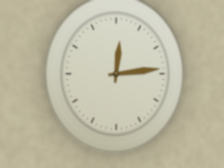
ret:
12:14
